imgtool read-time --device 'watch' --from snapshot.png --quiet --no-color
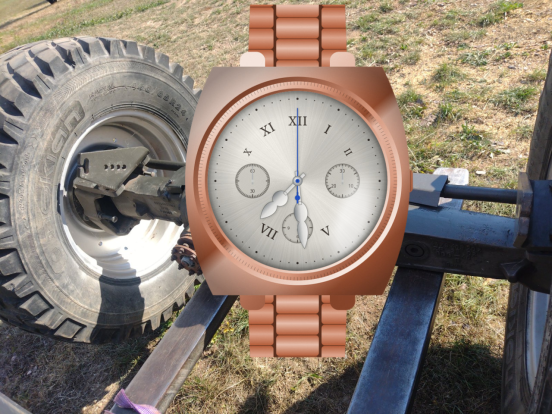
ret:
7:29
